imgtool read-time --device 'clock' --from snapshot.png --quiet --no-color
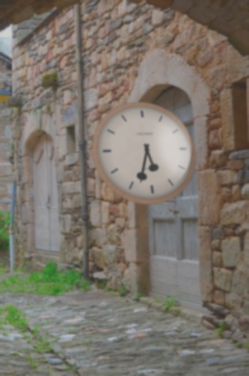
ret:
5:33
